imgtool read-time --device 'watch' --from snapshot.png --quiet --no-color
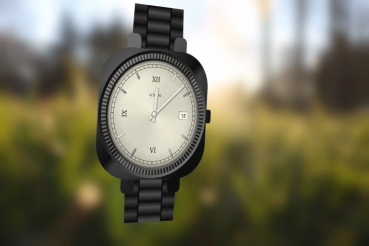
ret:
12:08
